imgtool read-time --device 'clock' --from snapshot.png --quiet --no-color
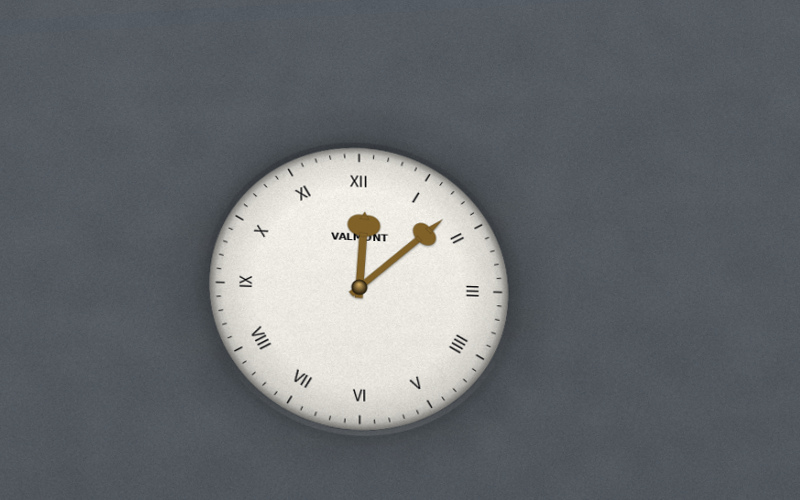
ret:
12:08
